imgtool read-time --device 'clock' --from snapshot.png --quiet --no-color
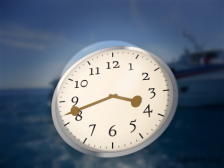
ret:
3:42
